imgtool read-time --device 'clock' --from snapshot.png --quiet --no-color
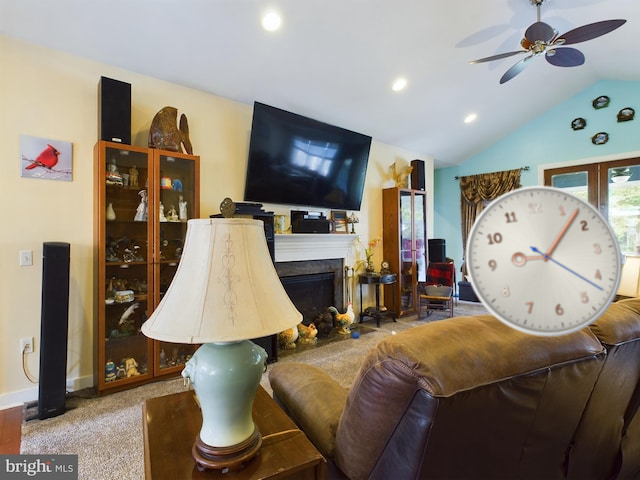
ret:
9:07:22
